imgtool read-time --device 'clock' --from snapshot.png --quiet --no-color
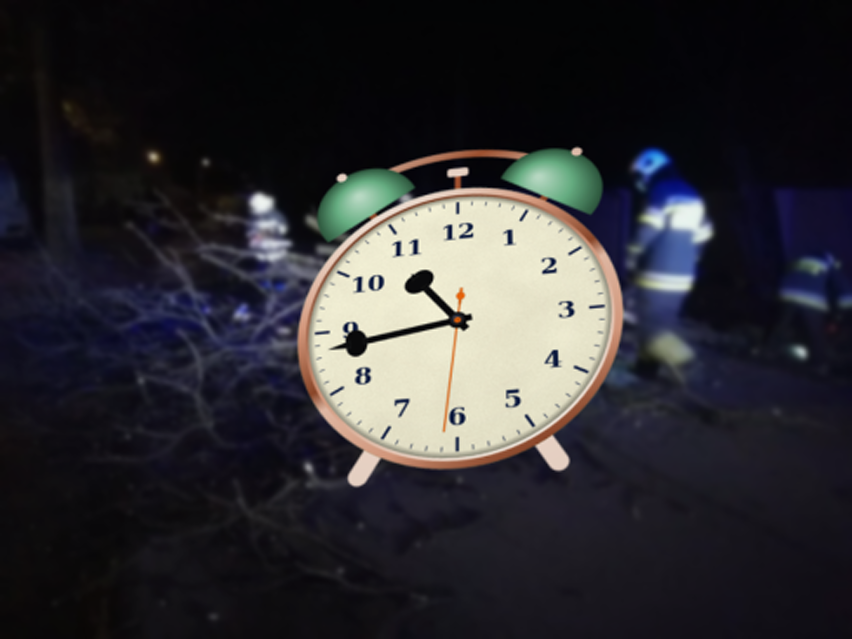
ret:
10:43:31
